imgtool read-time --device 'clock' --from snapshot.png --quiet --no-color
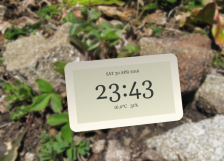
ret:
23:43
